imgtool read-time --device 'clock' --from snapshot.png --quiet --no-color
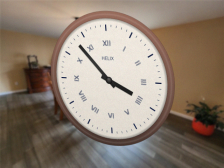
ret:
3:53
